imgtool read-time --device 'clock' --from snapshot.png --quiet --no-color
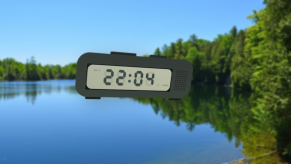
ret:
22:04
